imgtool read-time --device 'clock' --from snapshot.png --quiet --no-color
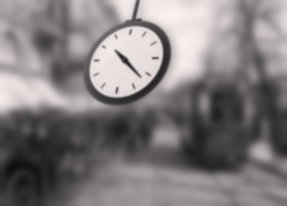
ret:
10:22
